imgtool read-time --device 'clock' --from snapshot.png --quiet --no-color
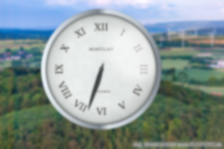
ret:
6:33
